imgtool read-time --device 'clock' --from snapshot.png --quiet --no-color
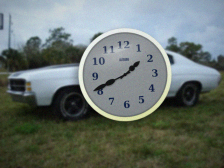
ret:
1:41
